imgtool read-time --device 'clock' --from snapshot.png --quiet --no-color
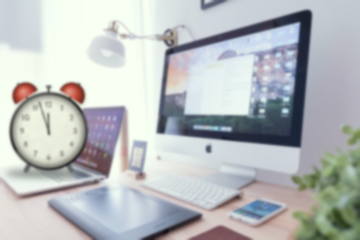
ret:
11:57
